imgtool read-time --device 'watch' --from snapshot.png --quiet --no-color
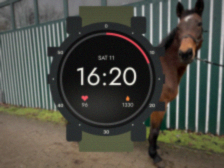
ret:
16:20
